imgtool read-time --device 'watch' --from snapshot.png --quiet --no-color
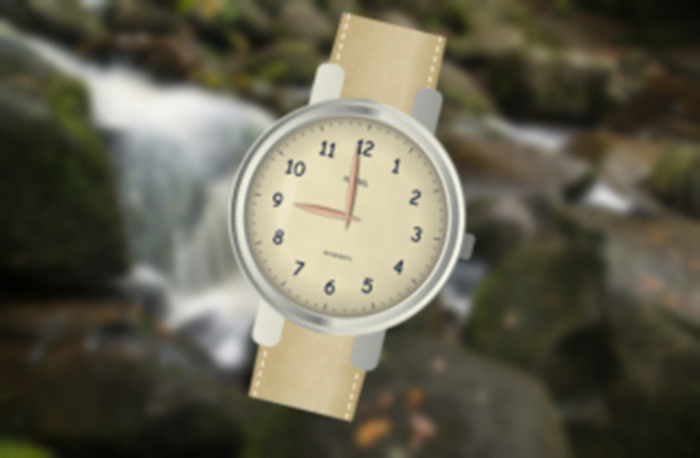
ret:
8:59
